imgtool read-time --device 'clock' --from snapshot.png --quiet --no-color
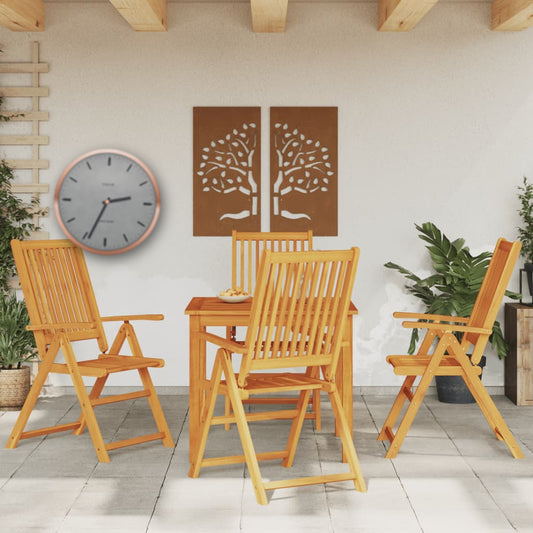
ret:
2:34
